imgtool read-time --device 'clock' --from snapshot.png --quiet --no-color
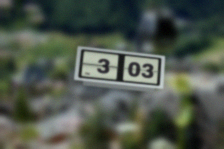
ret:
3:03
